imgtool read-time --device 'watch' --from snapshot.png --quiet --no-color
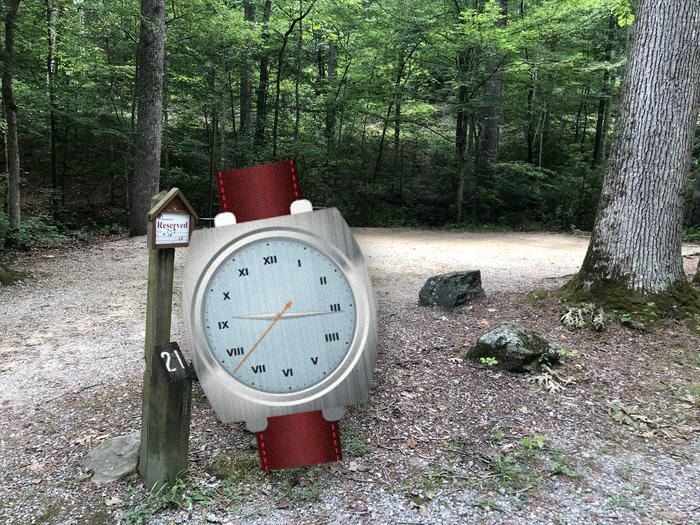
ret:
9:15:38
